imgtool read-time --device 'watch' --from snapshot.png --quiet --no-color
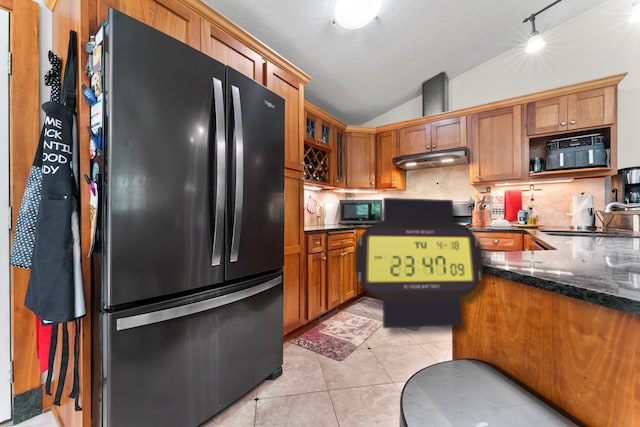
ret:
23:47:09
